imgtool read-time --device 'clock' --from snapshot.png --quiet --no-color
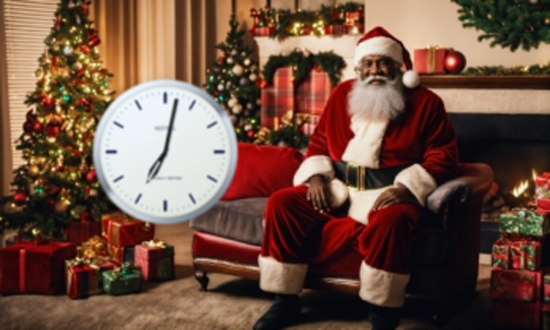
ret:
7:02
